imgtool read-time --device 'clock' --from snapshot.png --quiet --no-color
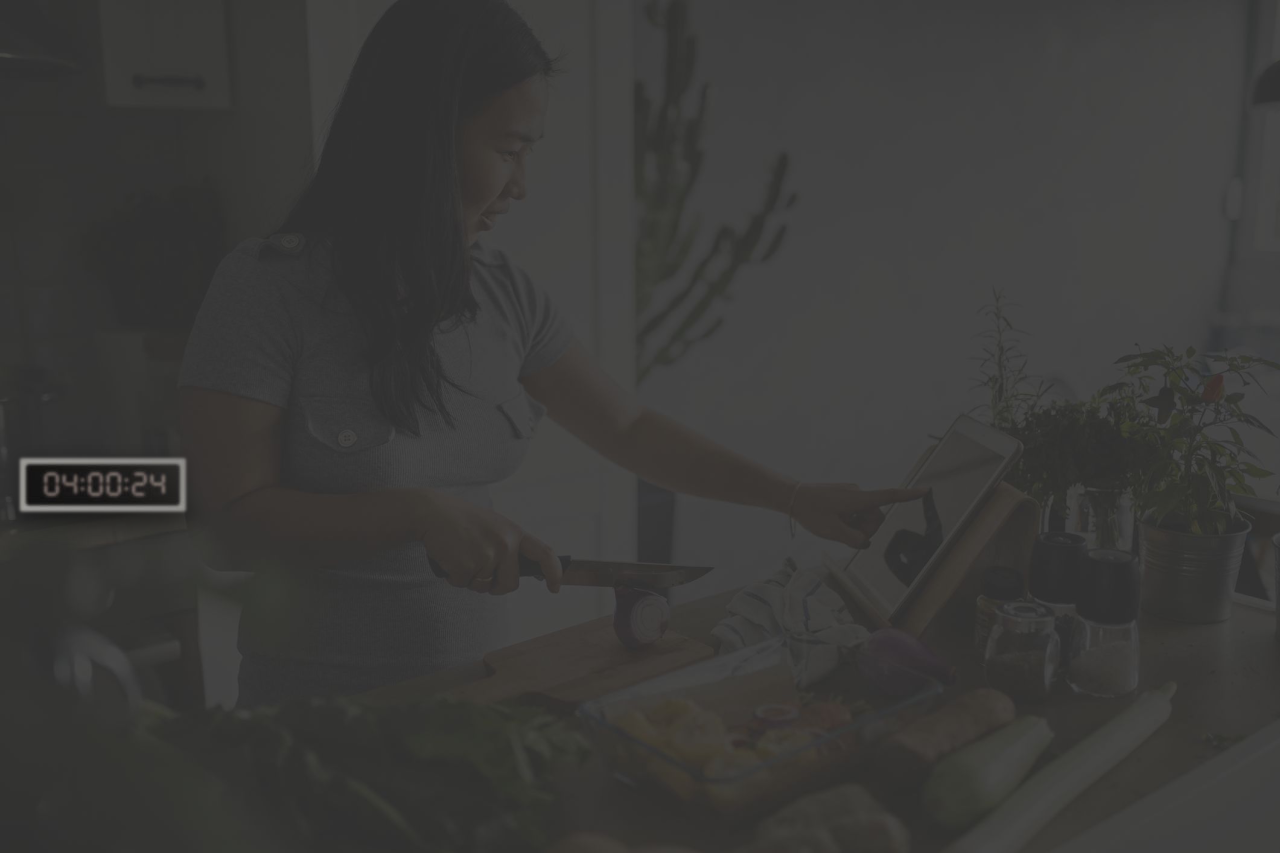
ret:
4:00:24
